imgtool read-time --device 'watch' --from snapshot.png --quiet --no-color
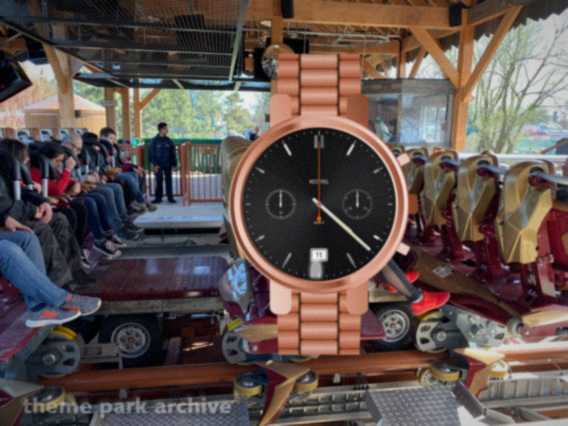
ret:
4:22
